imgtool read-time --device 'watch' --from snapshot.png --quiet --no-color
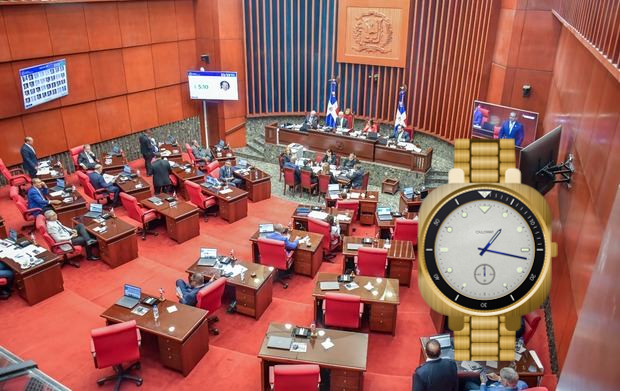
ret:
1:17
